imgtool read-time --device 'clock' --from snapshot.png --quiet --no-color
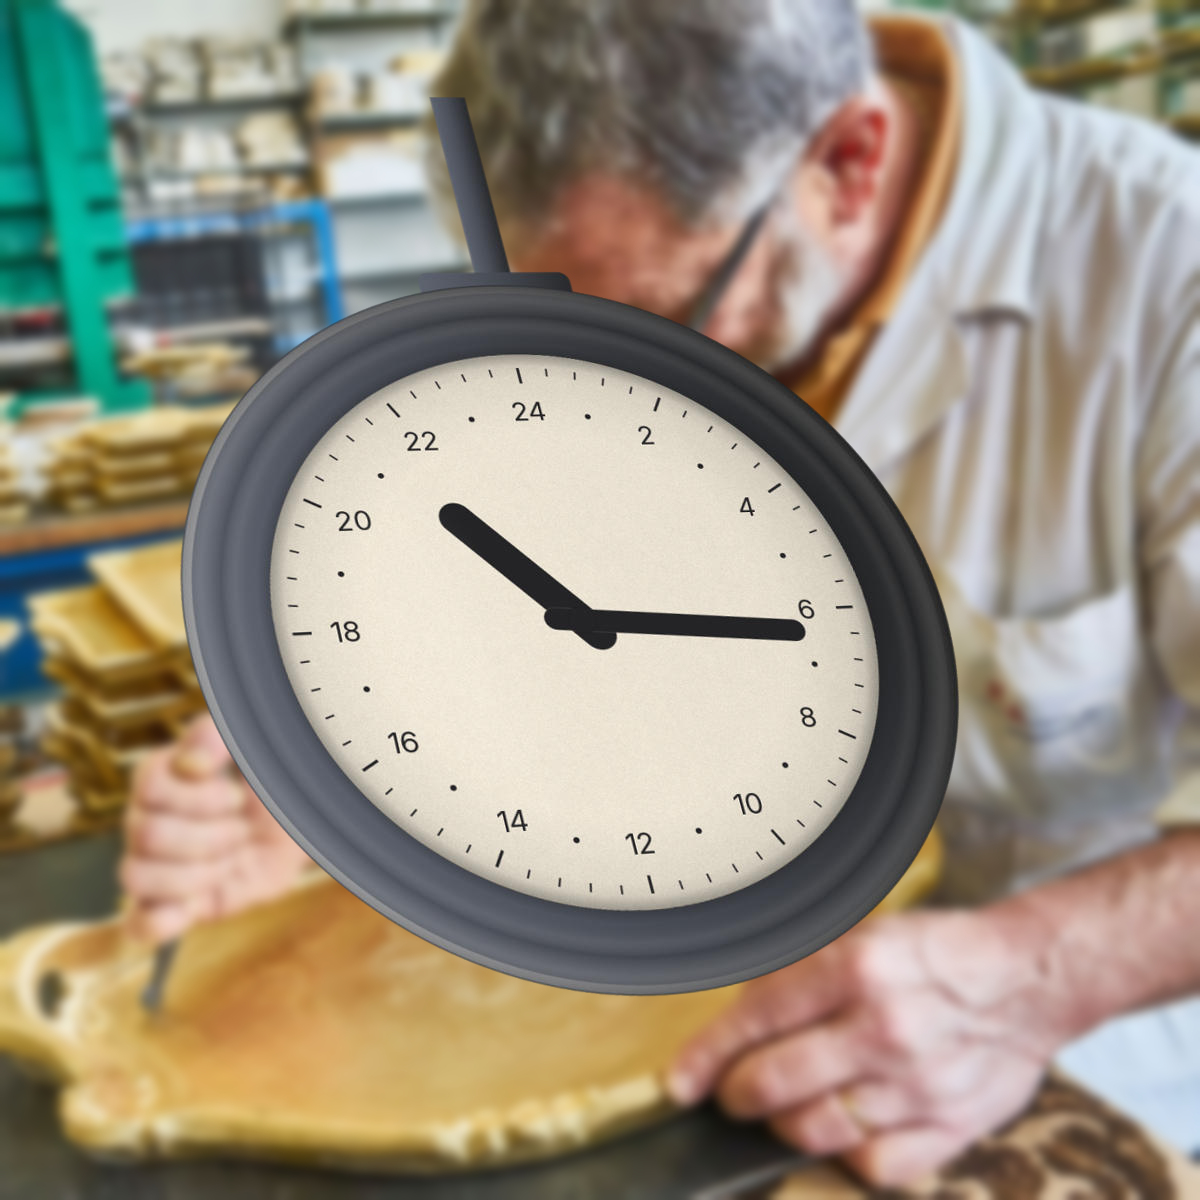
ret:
21:16
